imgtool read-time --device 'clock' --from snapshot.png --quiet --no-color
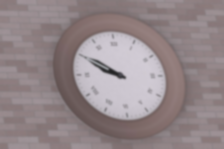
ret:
9:50
